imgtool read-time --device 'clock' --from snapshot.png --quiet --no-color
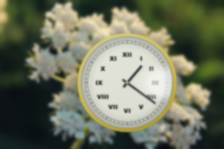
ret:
1:21
